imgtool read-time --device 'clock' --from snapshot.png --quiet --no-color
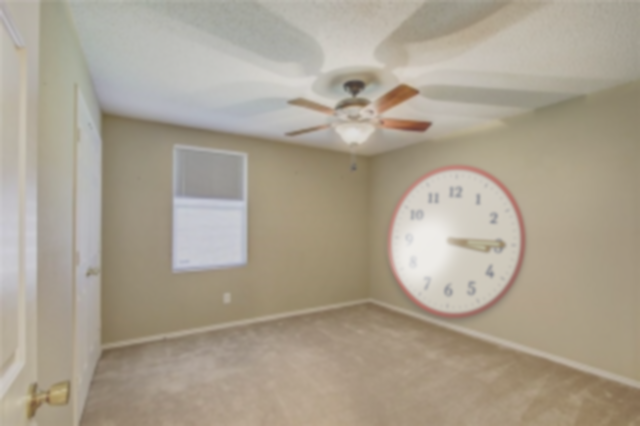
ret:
3:15
